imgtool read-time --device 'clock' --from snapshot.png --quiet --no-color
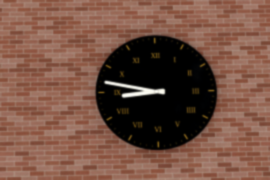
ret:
8:47
